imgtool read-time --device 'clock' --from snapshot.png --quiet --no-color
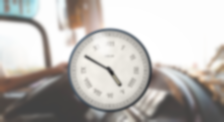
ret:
4:50
